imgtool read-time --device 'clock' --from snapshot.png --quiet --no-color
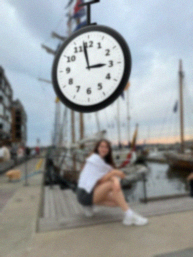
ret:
2:58
